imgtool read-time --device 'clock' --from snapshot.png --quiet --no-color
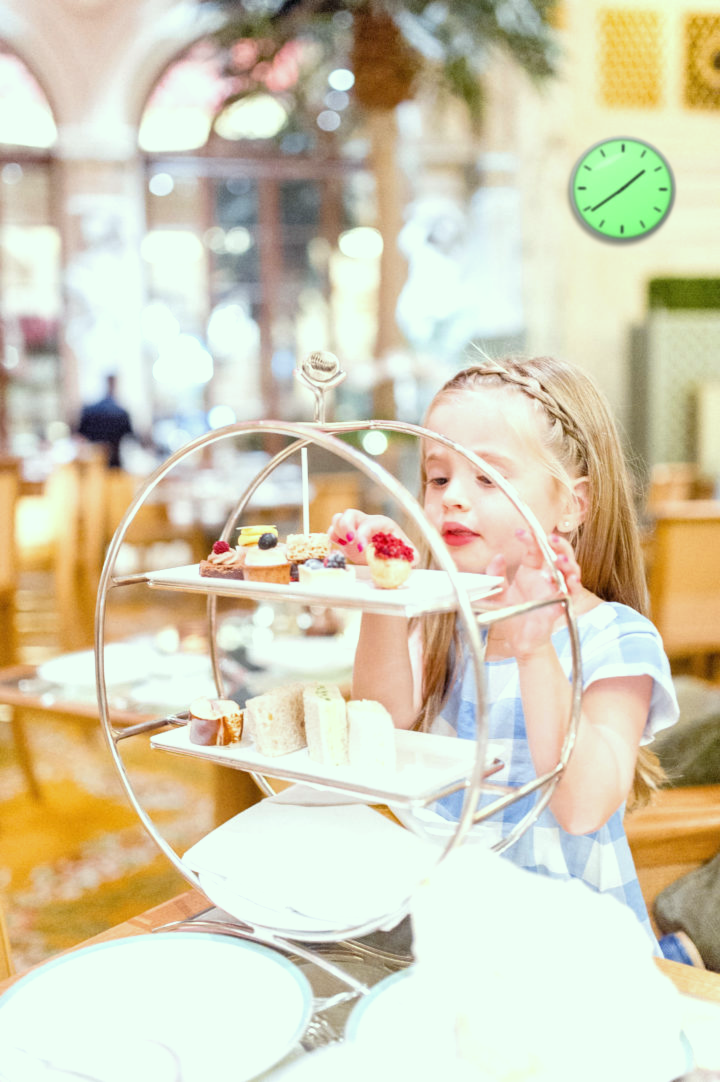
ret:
1:39
